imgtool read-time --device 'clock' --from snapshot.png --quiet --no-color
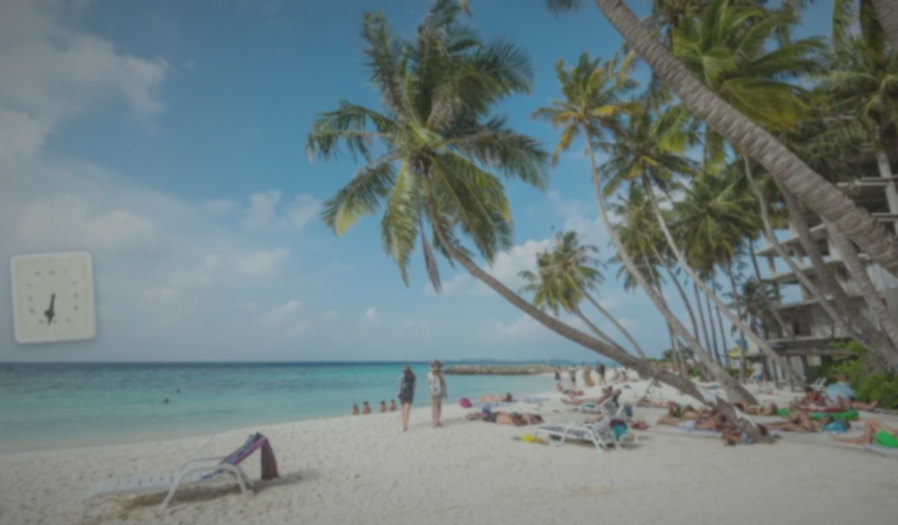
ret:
6:32
